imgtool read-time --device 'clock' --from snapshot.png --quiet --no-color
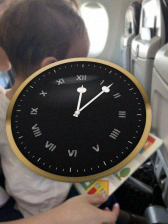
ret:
12:07
